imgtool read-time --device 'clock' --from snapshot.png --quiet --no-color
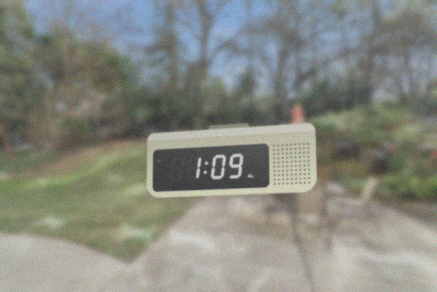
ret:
1:09
